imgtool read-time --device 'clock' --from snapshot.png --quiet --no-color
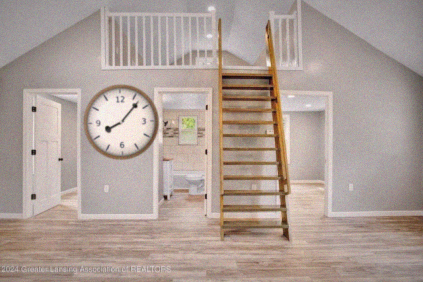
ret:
8:07
